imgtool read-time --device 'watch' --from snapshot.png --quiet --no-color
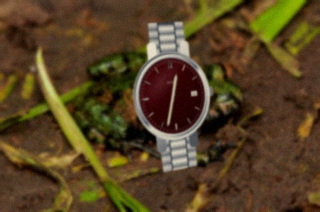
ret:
12:33
